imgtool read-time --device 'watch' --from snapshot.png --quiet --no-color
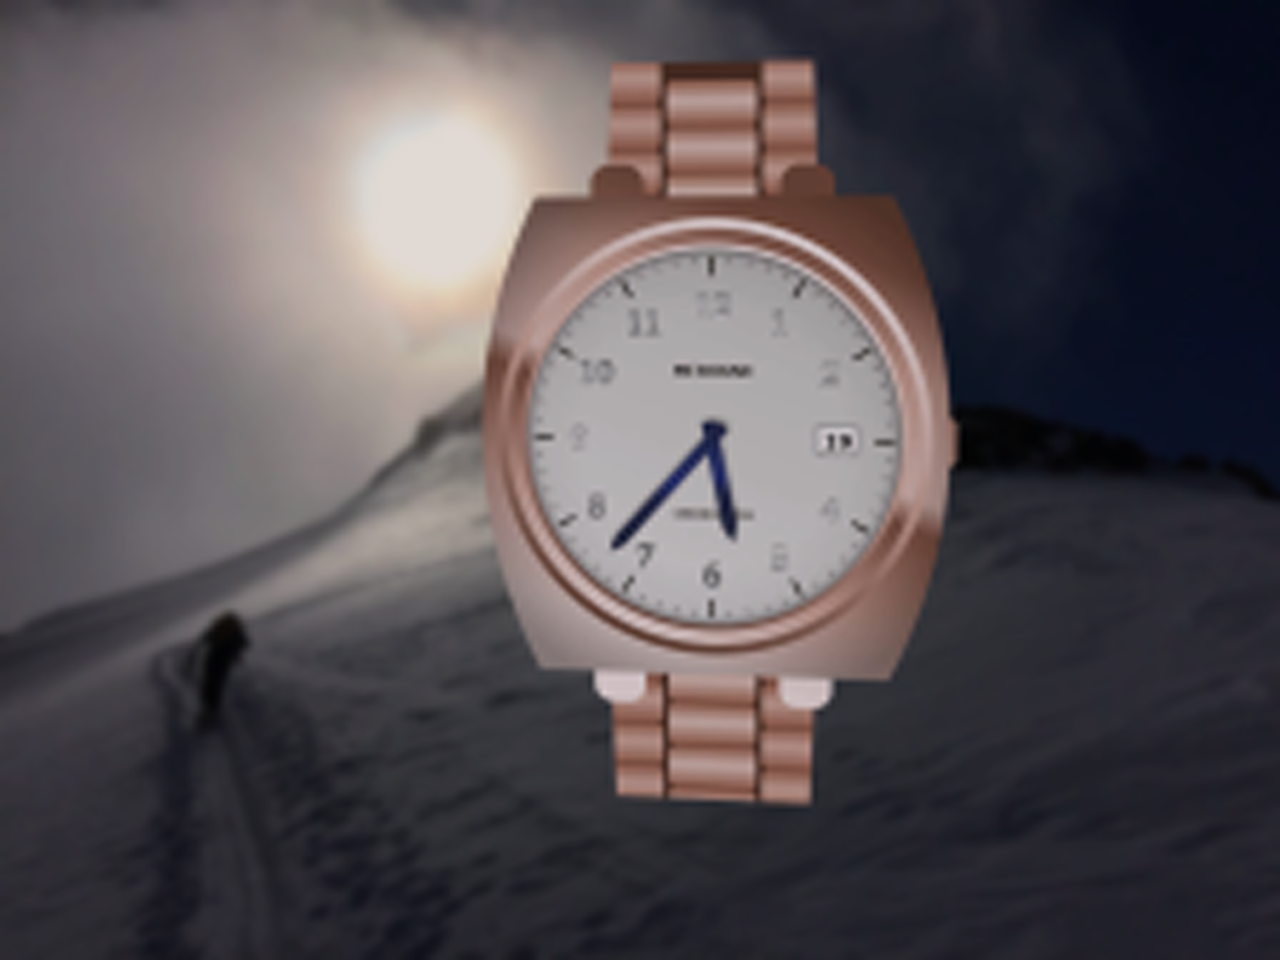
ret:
5:37
